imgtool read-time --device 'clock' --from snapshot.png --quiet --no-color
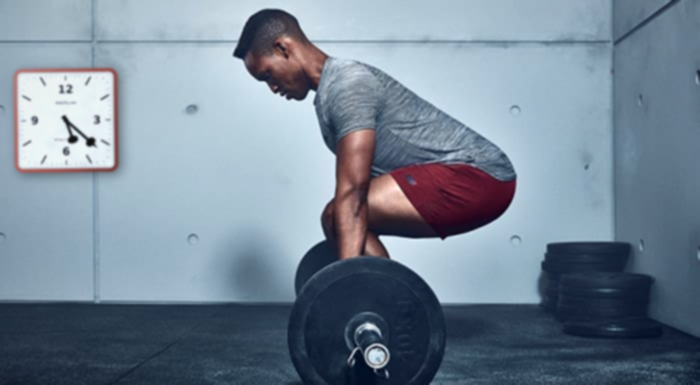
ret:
5:22
